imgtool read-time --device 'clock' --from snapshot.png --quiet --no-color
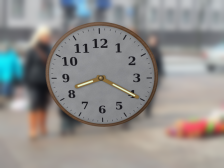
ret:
8:20
